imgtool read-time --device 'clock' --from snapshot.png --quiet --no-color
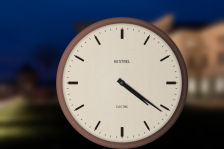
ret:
4:21
